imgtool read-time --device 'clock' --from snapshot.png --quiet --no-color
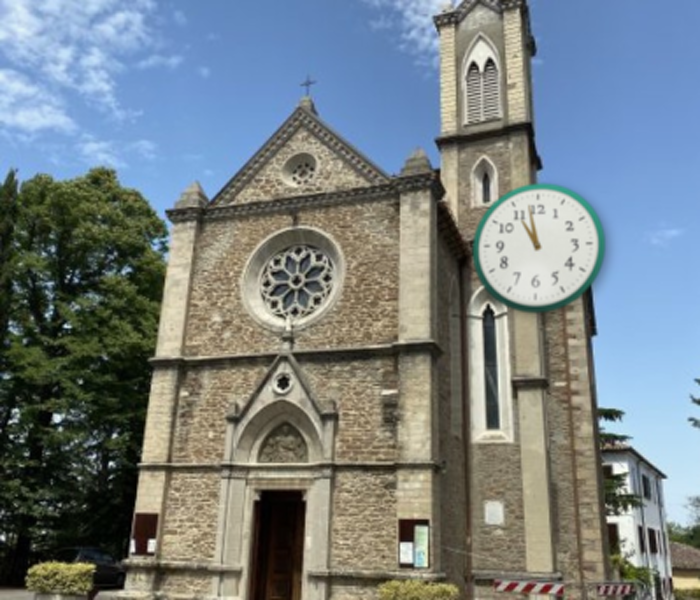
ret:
10:58
